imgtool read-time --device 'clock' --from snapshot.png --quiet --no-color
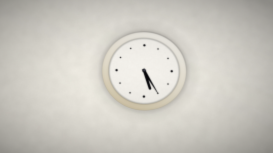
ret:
5:25
